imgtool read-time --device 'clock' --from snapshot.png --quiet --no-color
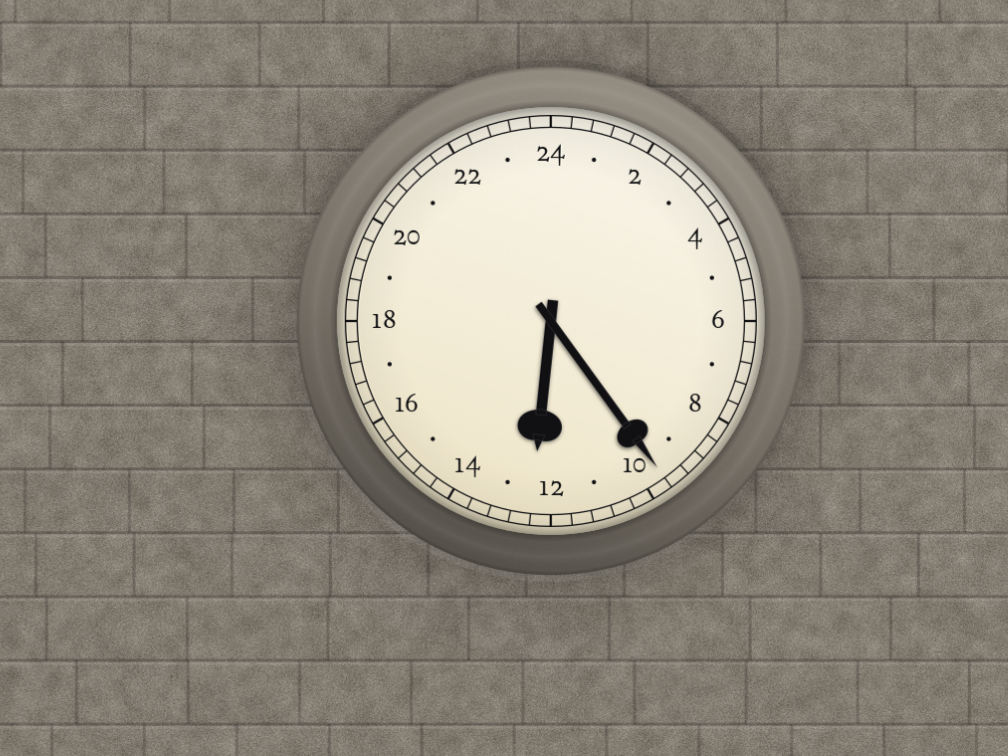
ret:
12:24
